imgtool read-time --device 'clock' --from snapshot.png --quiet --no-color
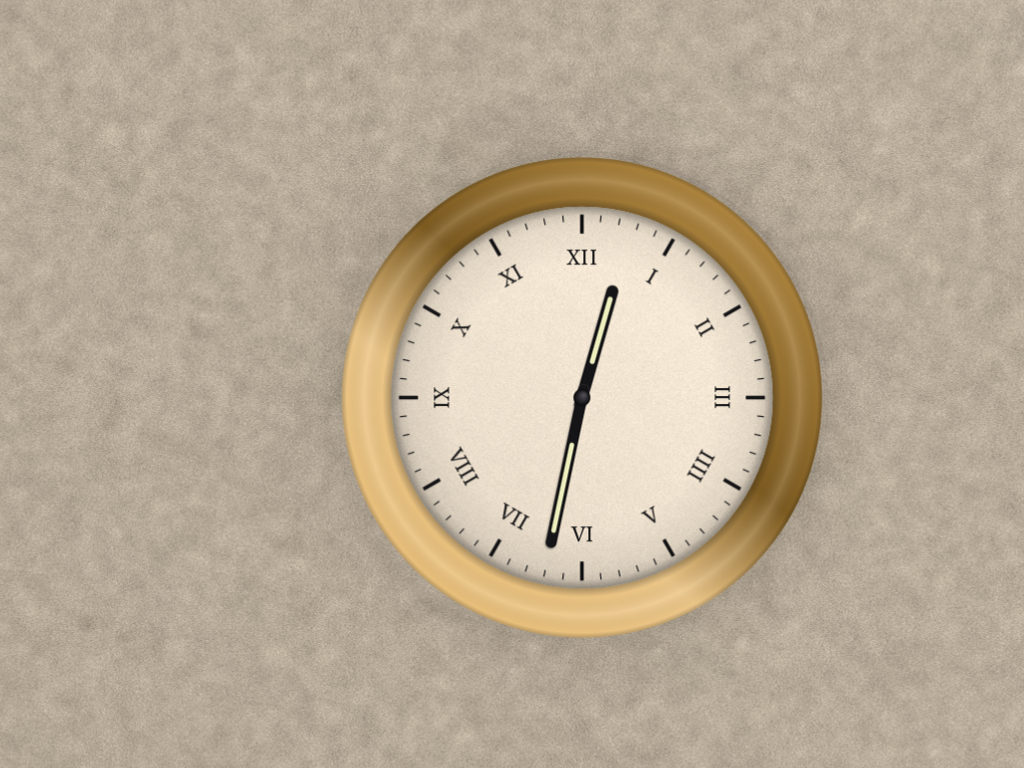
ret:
12:32
